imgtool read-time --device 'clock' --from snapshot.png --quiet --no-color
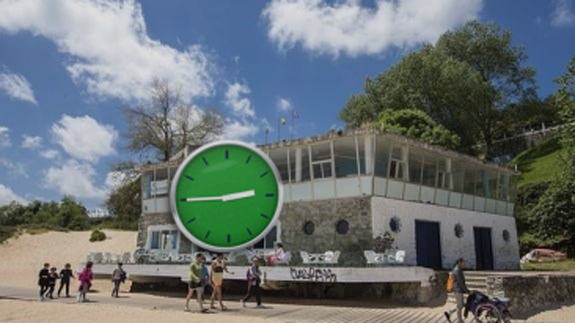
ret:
2:45
